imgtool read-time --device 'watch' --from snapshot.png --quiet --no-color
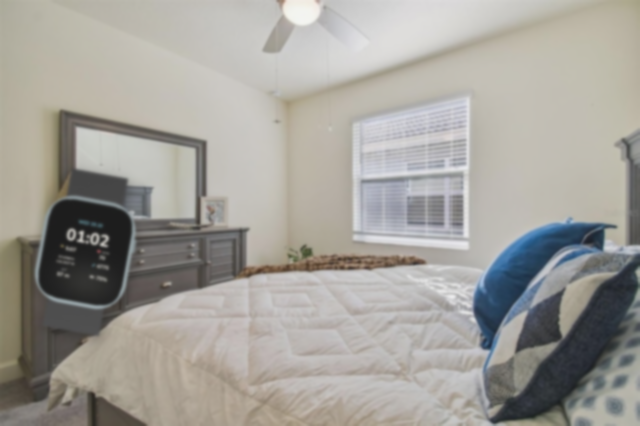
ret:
1:02
